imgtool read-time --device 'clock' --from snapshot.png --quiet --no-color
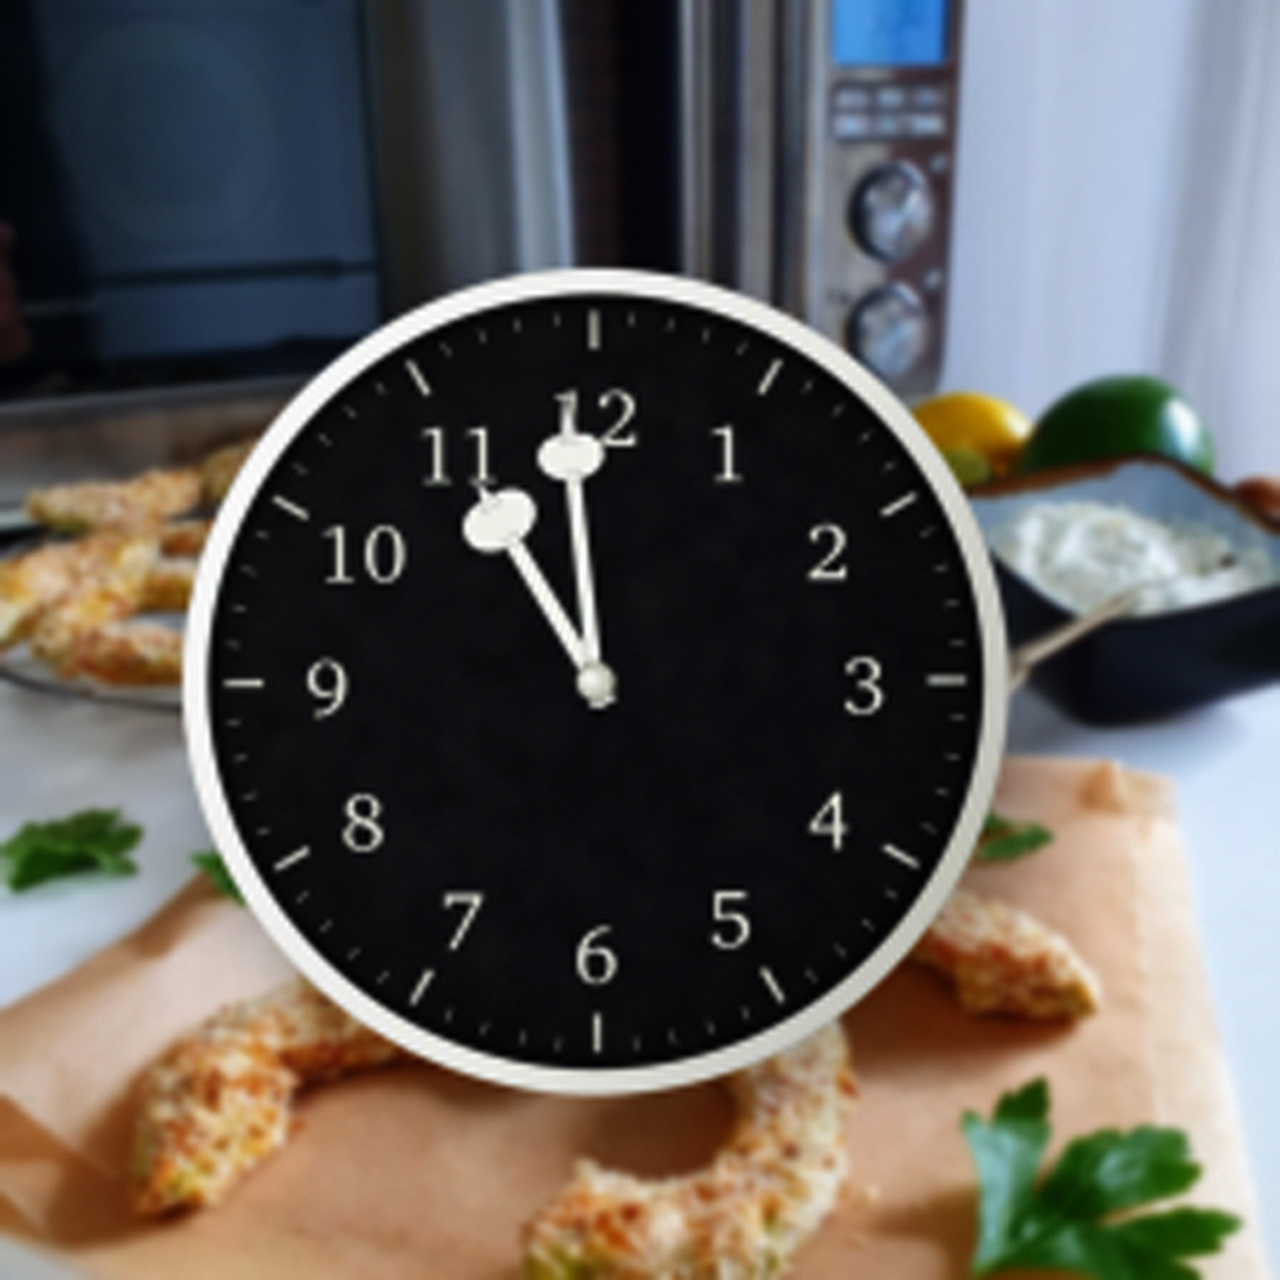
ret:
10:59
